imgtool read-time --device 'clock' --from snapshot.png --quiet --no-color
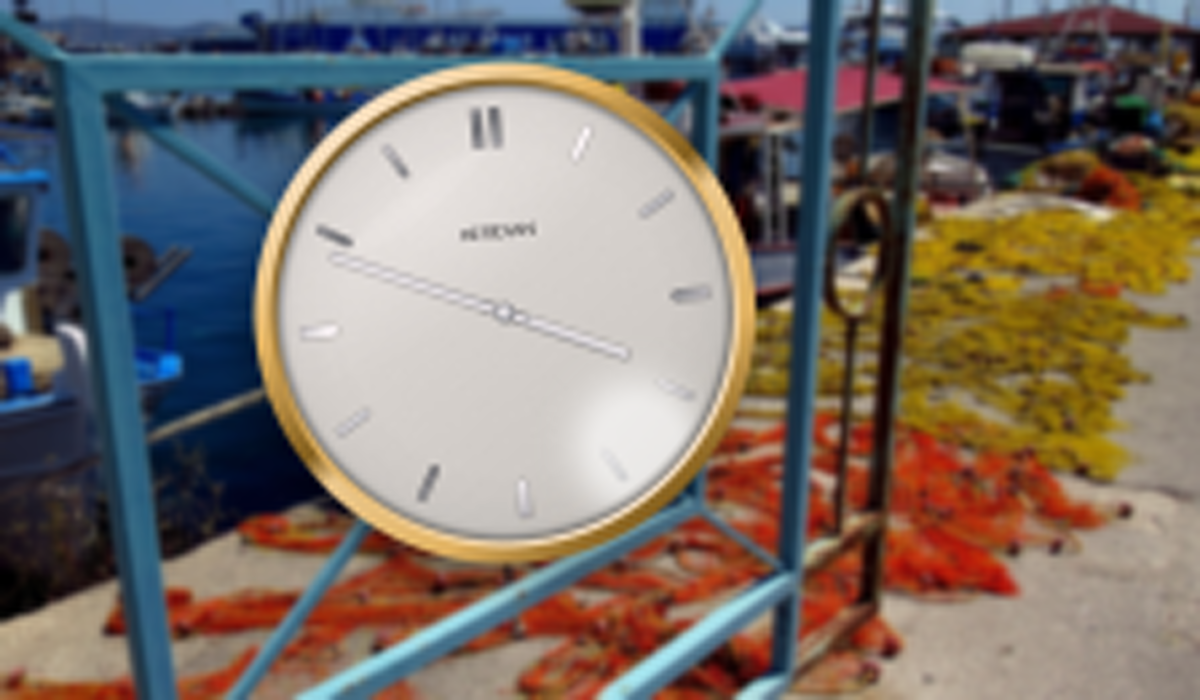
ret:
3:49
